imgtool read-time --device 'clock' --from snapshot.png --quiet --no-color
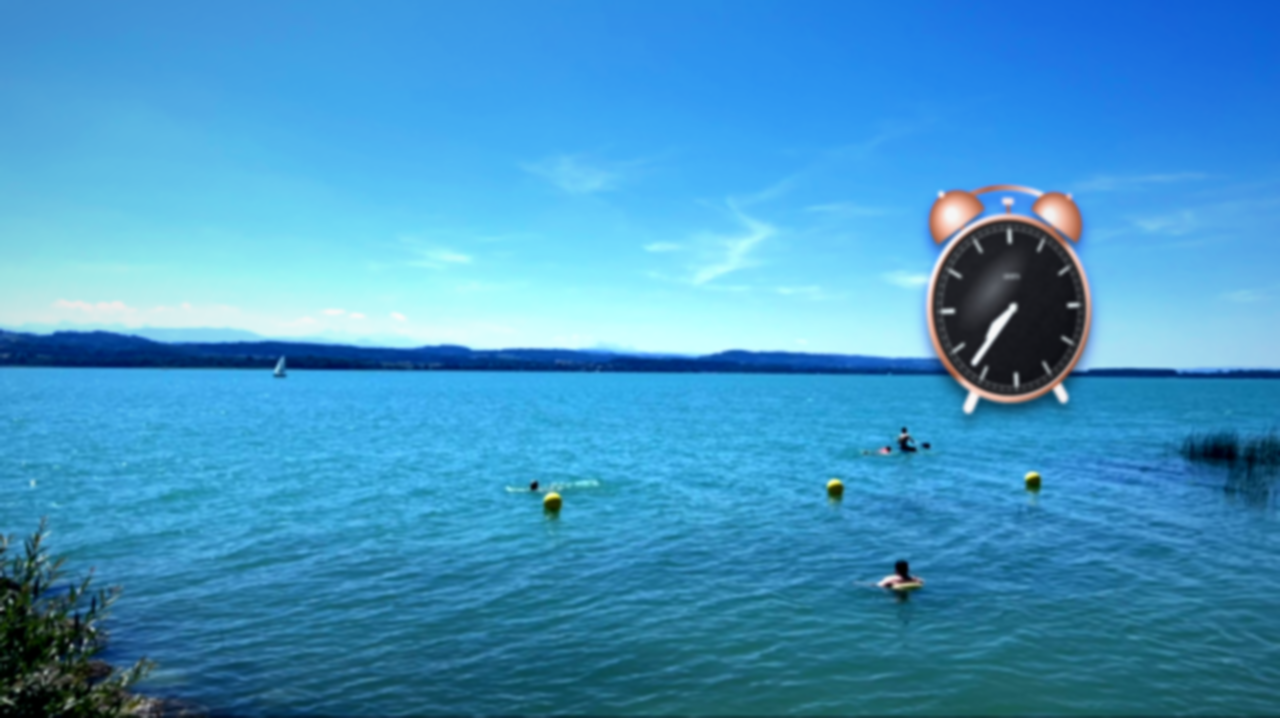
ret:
7:37
